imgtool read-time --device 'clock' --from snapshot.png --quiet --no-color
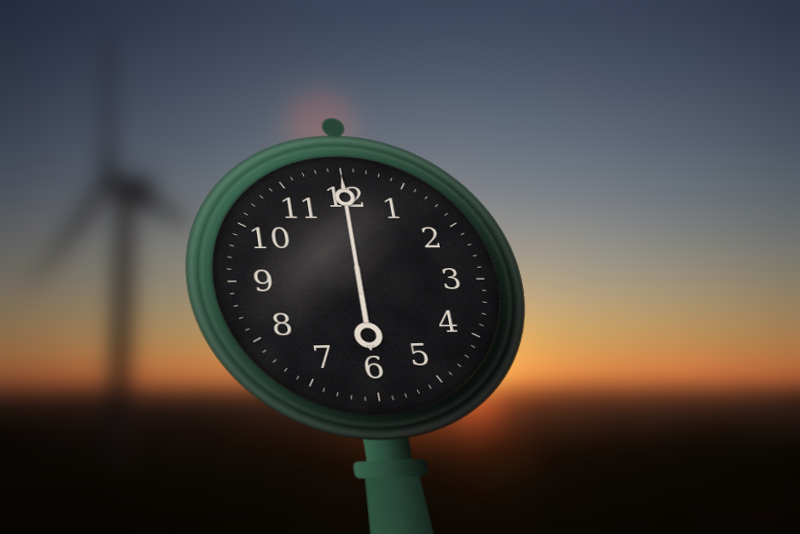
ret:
6:00
